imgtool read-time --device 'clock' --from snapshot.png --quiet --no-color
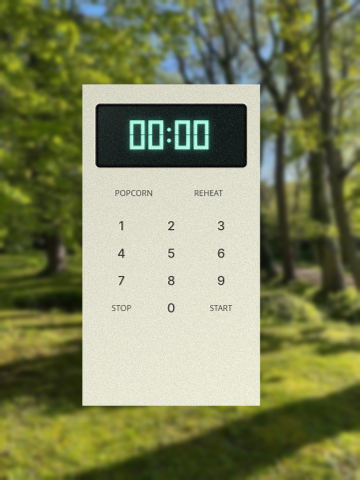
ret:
0:00
